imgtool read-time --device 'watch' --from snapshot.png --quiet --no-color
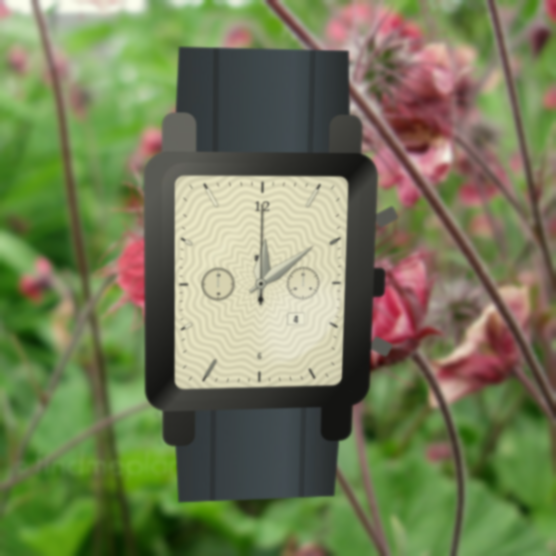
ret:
12:09
